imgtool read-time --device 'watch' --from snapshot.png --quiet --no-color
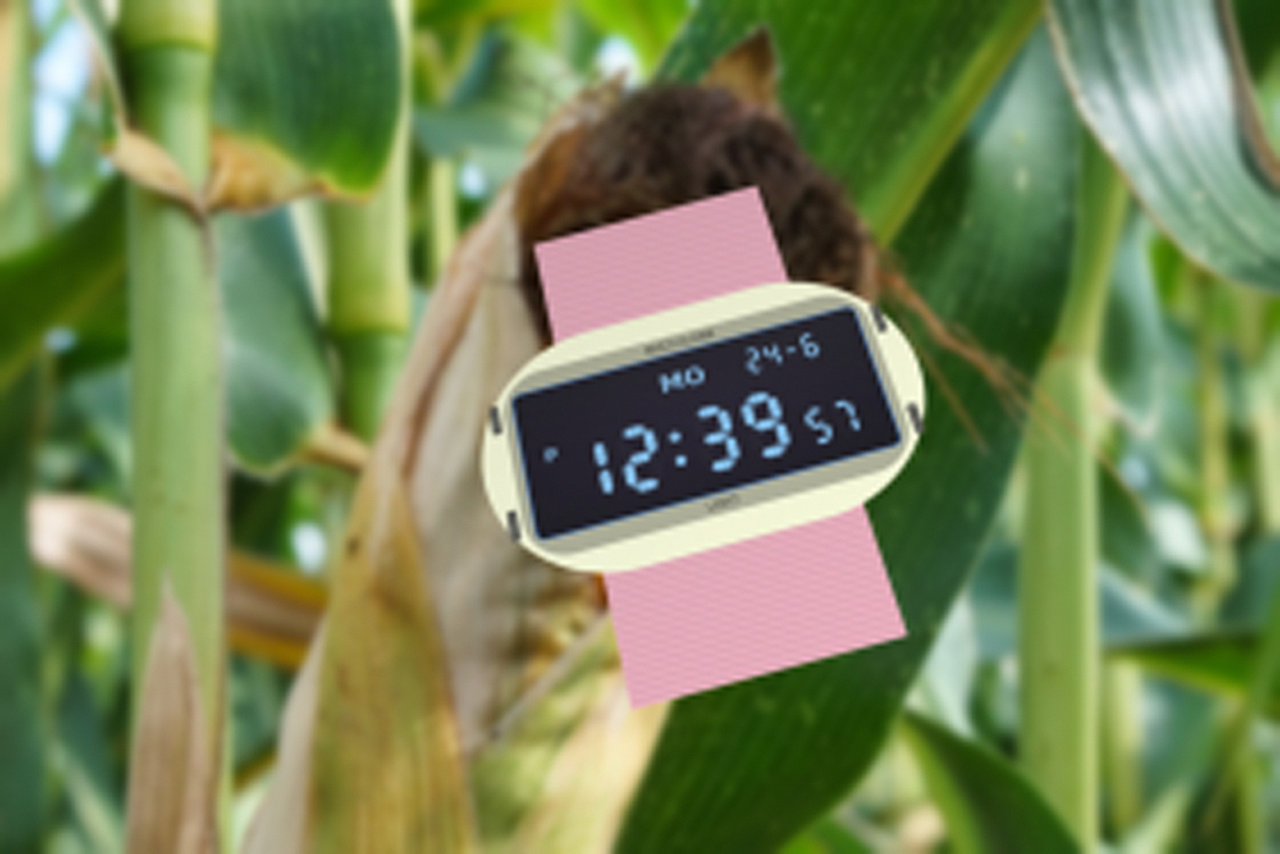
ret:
12:39:57
